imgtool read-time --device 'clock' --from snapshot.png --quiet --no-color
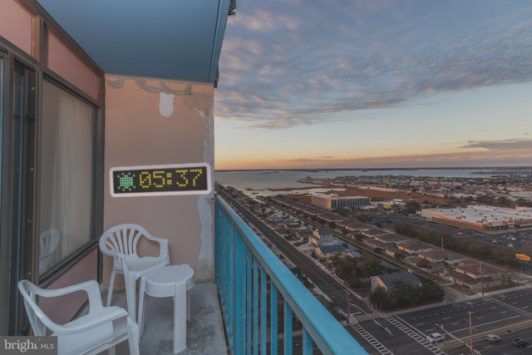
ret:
5:37
